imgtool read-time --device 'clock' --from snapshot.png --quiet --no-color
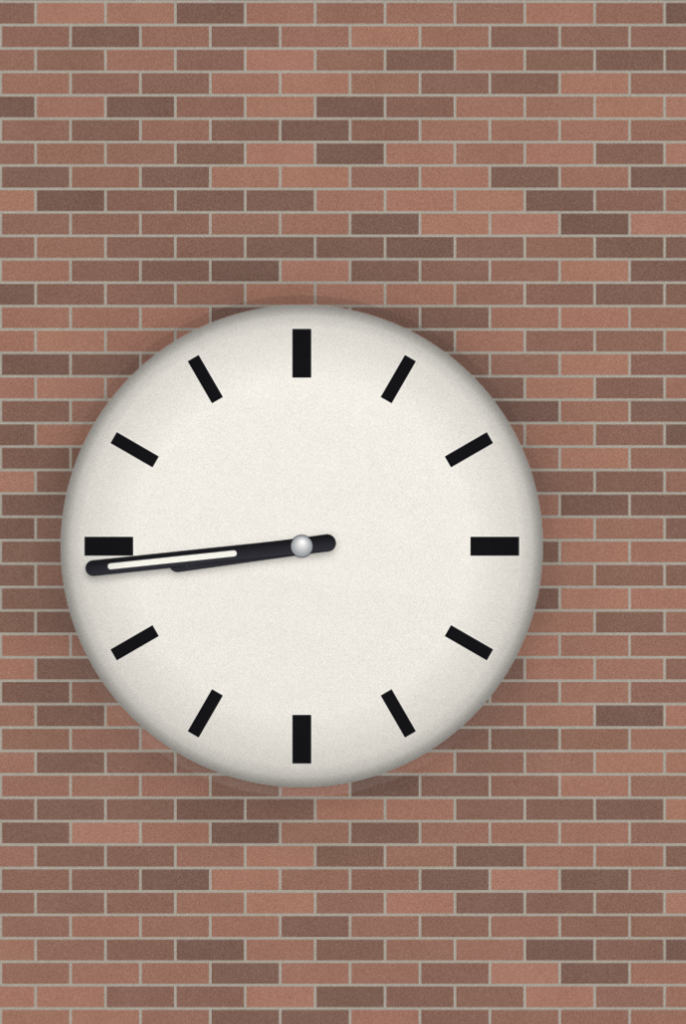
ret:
8:44
